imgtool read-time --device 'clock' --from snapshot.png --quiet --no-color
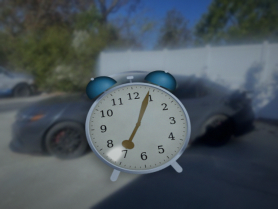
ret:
7:04
